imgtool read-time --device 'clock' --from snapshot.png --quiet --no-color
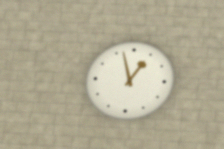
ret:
12:57
